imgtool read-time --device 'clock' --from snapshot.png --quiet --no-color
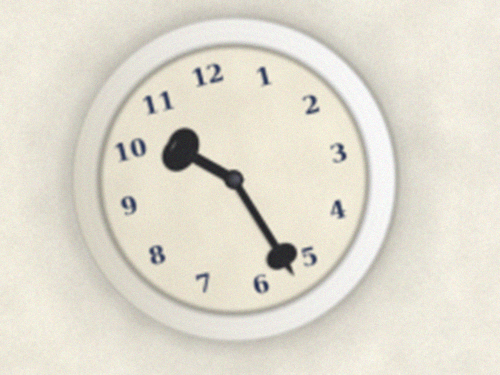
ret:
10:27
